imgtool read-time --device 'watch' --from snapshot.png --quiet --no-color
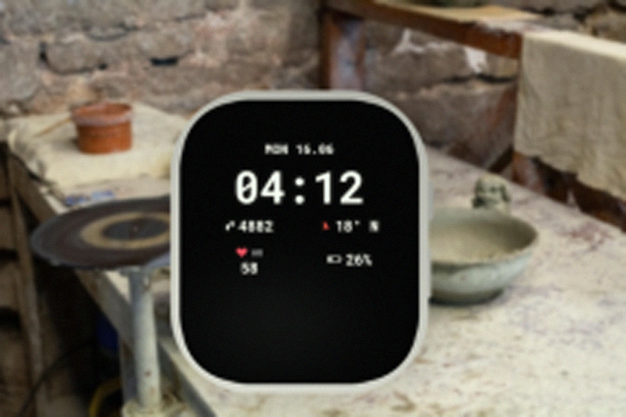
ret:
4:12
